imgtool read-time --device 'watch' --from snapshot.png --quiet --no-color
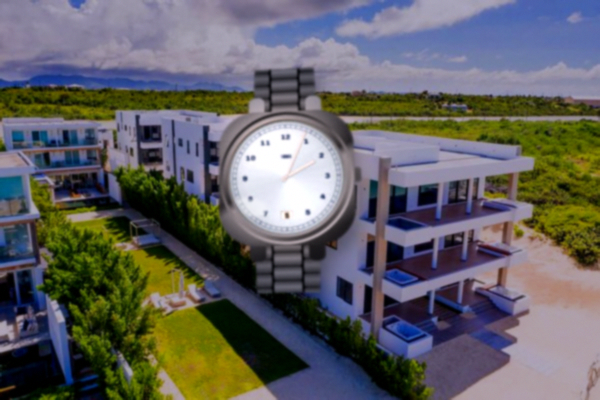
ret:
2:04
